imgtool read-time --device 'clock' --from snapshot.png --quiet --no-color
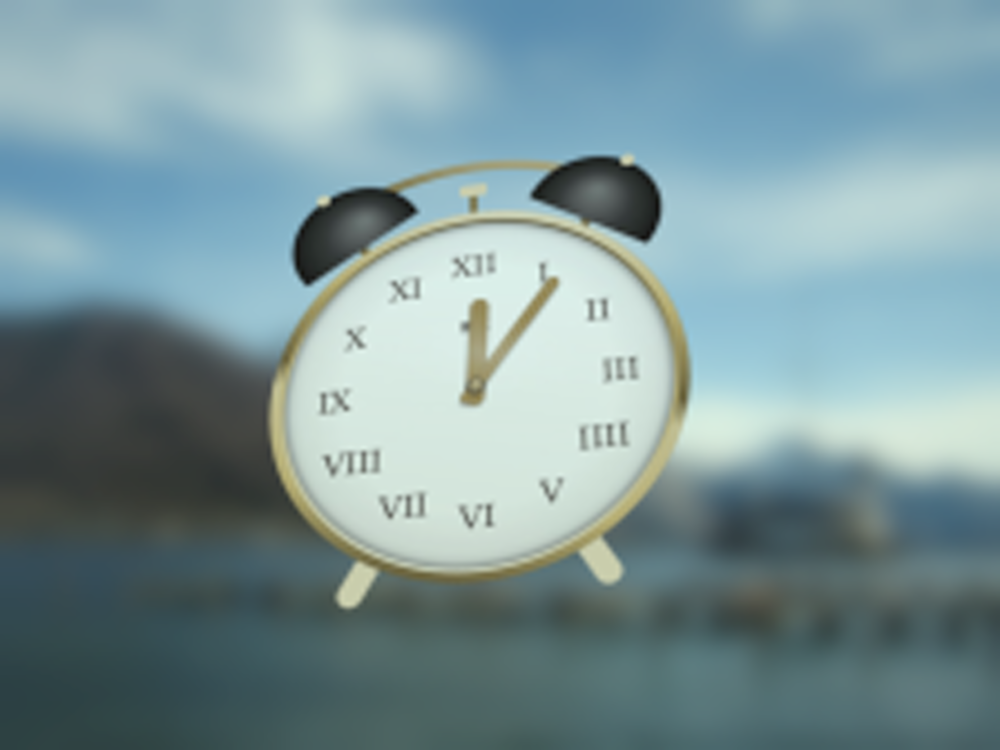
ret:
12:06
